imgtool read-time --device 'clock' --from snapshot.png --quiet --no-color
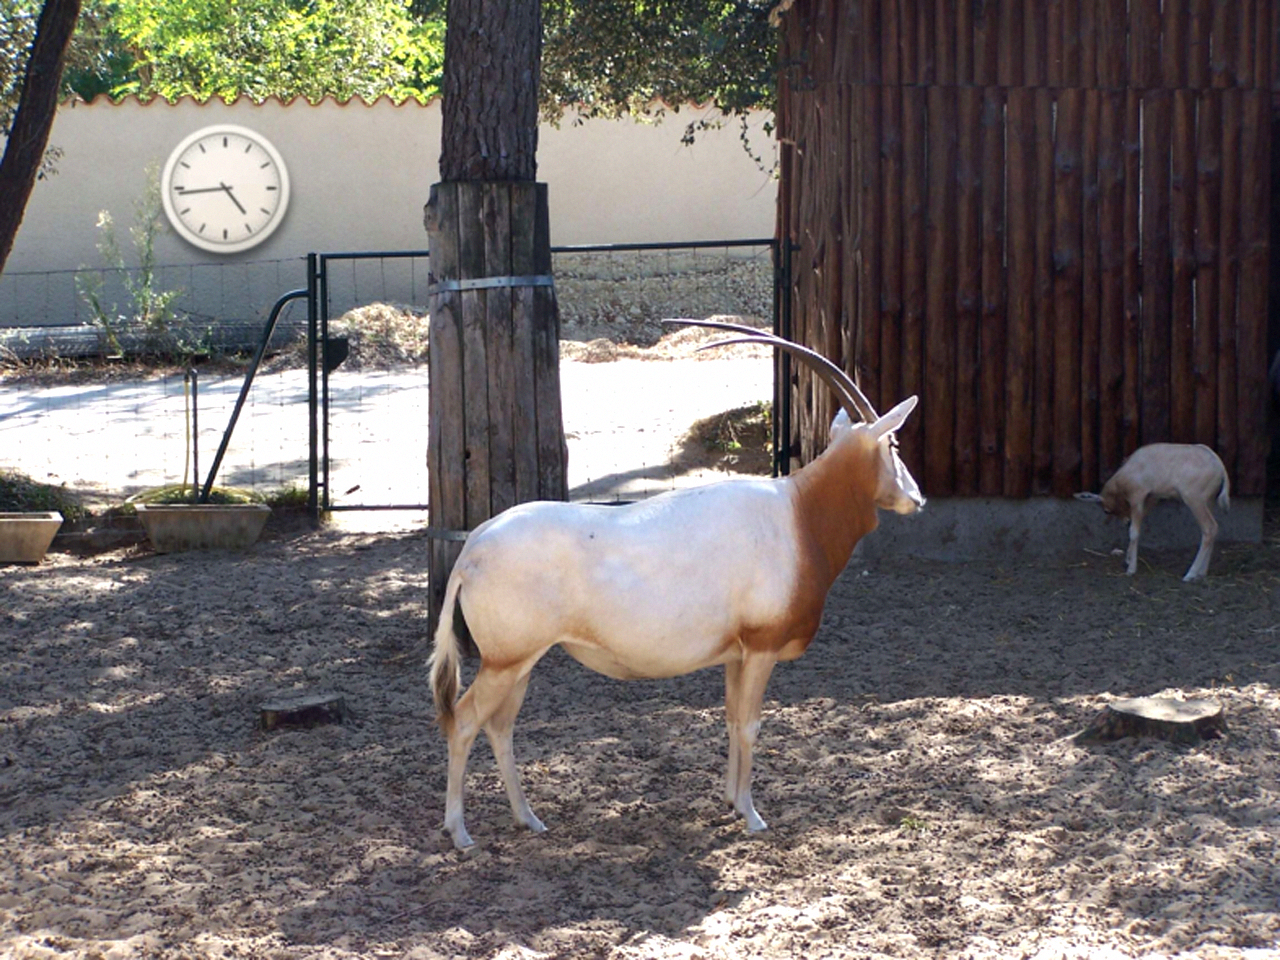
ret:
4:44
